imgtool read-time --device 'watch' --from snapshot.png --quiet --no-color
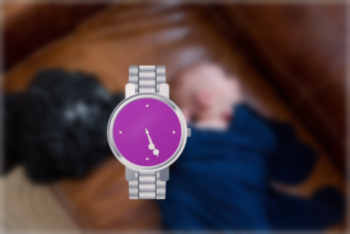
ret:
5:26
